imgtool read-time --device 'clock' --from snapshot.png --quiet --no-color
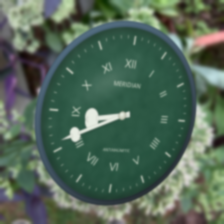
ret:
8:41
